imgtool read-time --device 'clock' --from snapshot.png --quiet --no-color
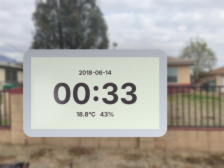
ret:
0:33
